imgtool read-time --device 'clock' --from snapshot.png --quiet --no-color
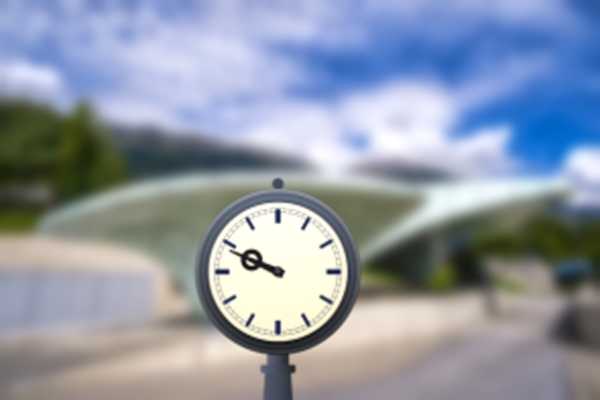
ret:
9:49
